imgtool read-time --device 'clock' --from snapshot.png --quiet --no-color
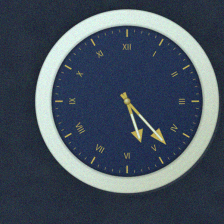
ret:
5:23
